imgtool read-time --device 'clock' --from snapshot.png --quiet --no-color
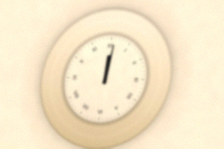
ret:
12:01
